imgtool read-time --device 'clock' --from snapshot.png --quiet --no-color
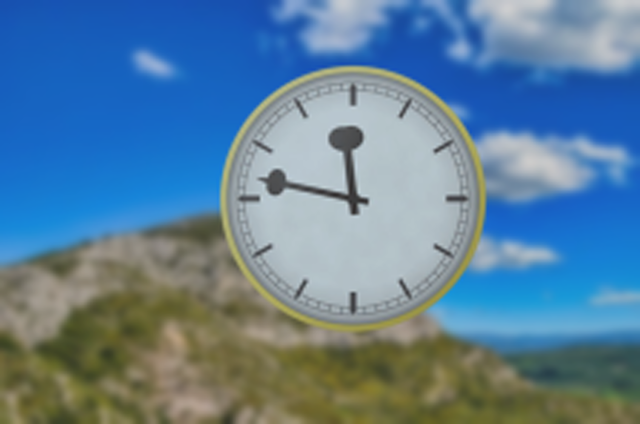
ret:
11:47
